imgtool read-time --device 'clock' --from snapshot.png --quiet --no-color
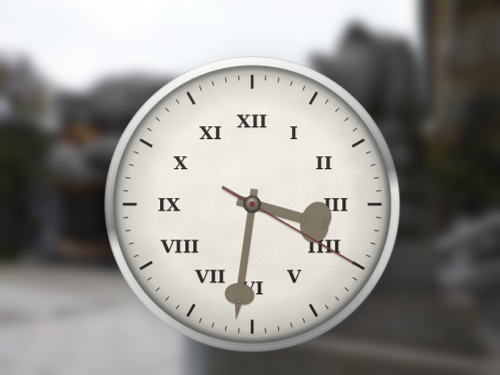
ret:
3:31:20
